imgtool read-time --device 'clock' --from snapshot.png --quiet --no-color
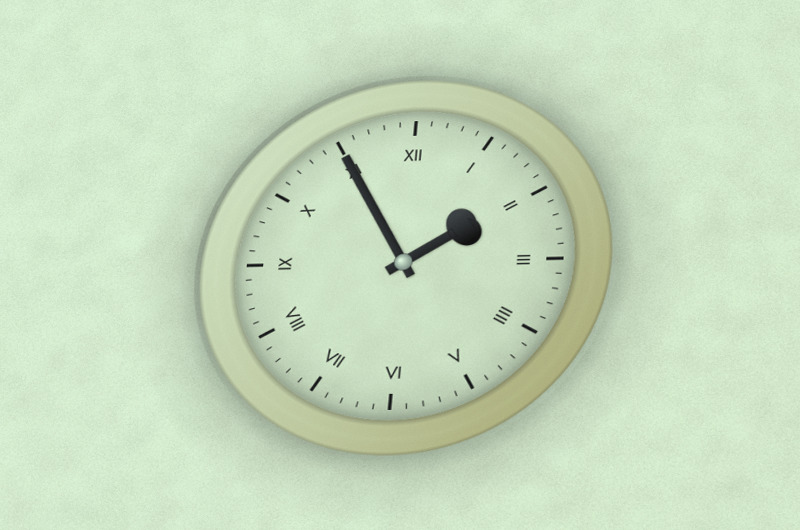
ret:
1:55
